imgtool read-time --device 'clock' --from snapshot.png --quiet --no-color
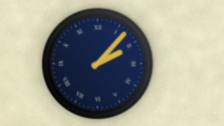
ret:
2:07
